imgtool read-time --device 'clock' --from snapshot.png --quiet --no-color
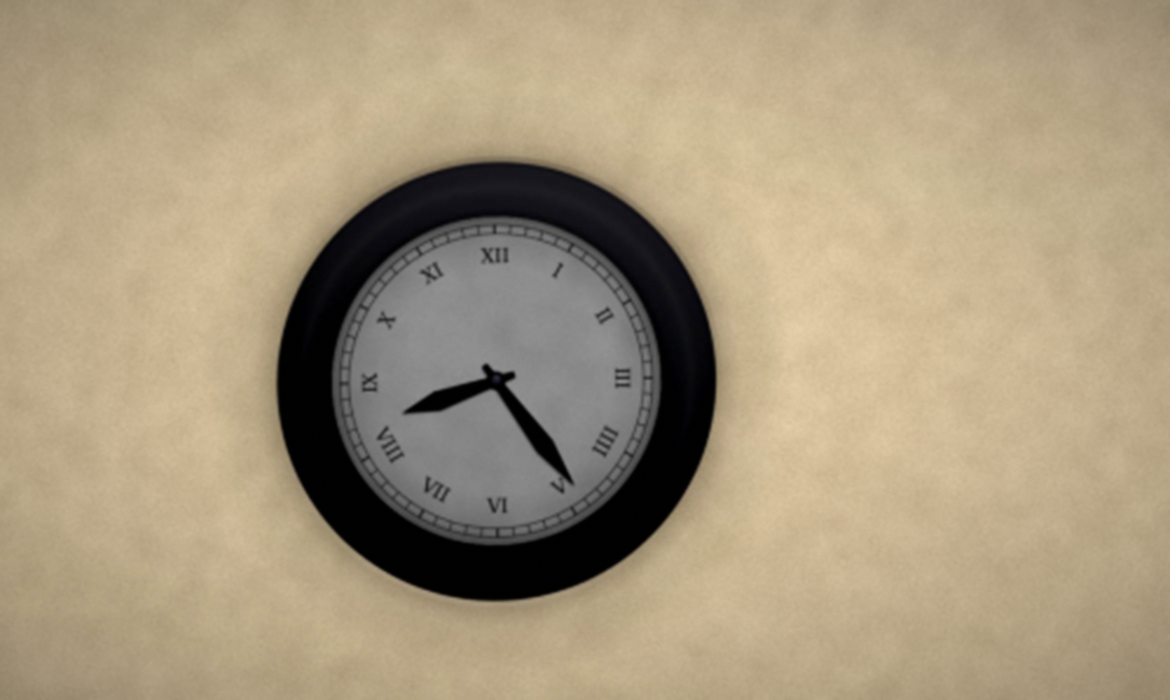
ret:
8:24
